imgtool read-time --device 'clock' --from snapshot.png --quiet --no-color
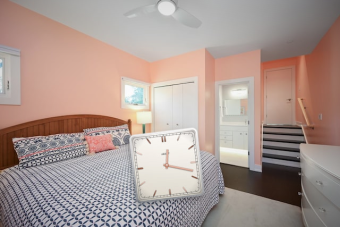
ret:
12:18
